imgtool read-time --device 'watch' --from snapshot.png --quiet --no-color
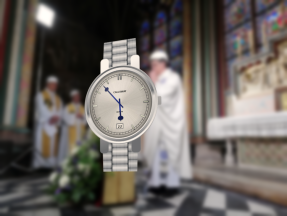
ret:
5:53
